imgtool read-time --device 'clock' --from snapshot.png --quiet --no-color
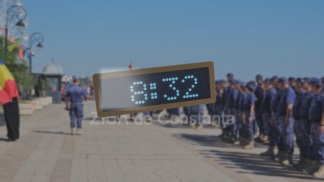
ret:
8:32
